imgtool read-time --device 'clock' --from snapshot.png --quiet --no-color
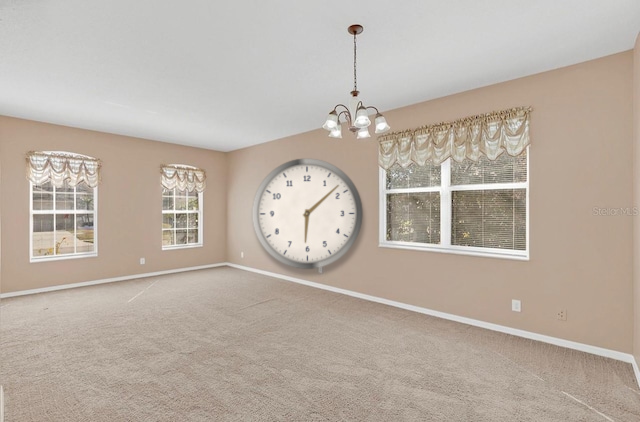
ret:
6:08
